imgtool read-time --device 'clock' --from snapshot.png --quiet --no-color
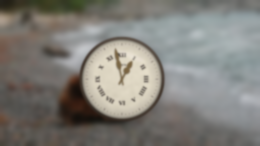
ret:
12:58
